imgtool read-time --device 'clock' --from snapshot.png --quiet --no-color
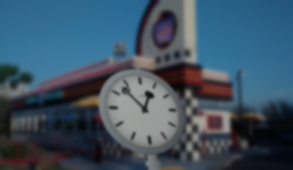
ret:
12:53
